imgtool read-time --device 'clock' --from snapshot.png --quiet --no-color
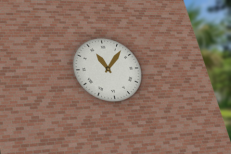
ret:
11:07
